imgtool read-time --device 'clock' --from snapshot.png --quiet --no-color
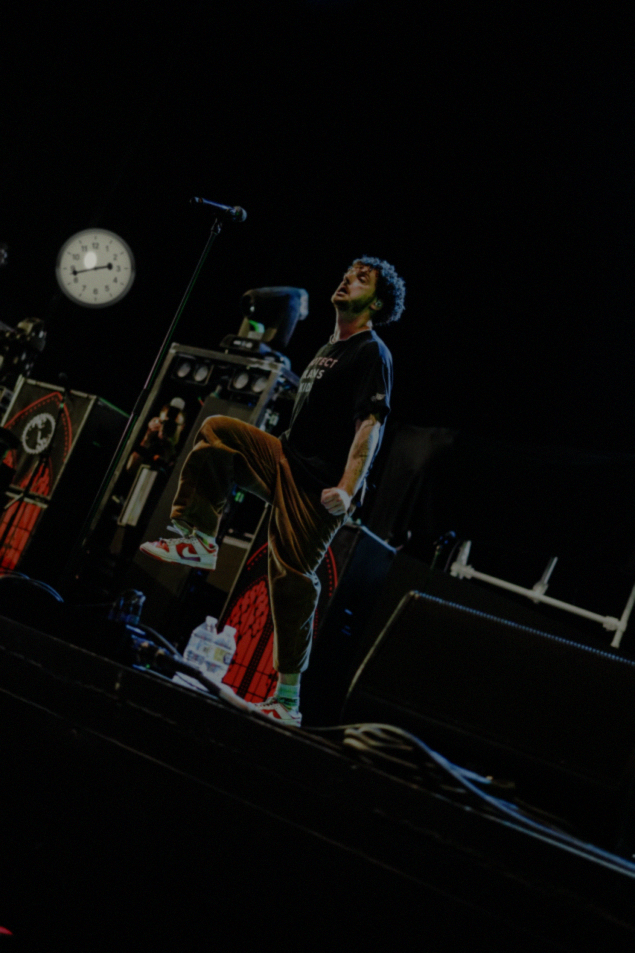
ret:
2:43
